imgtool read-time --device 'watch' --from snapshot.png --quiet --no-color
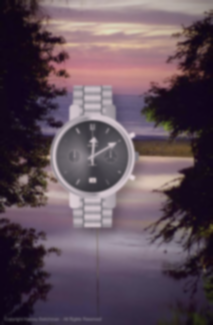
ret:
12:10
